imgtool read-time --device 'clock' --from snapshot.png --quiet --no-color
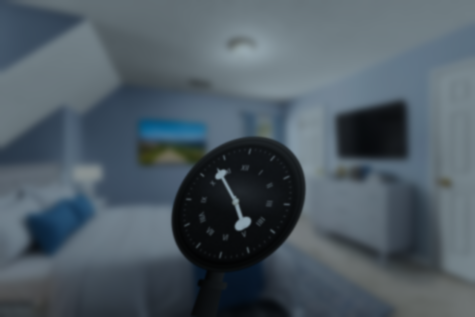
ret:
4:53
